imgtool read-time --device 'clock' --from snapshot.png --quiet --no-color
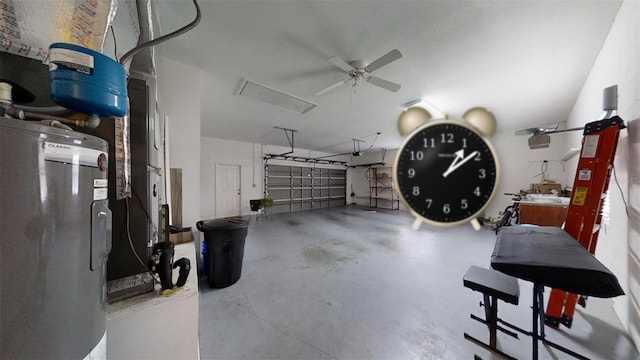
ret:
1:09
